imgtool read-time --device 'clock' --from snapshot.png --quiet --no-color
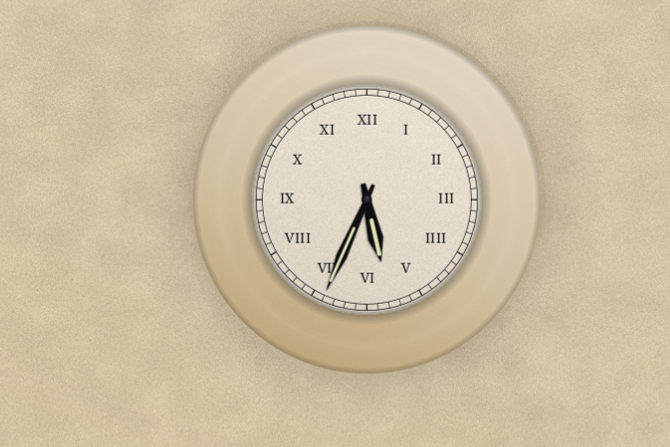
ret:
5:34
